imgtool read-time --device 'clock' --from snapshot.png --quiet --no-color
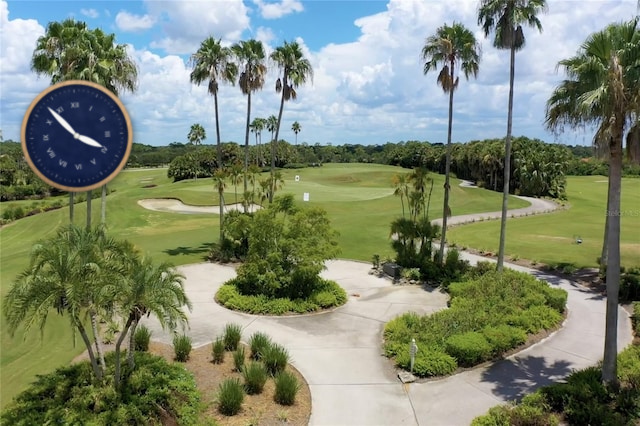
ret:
3:53
